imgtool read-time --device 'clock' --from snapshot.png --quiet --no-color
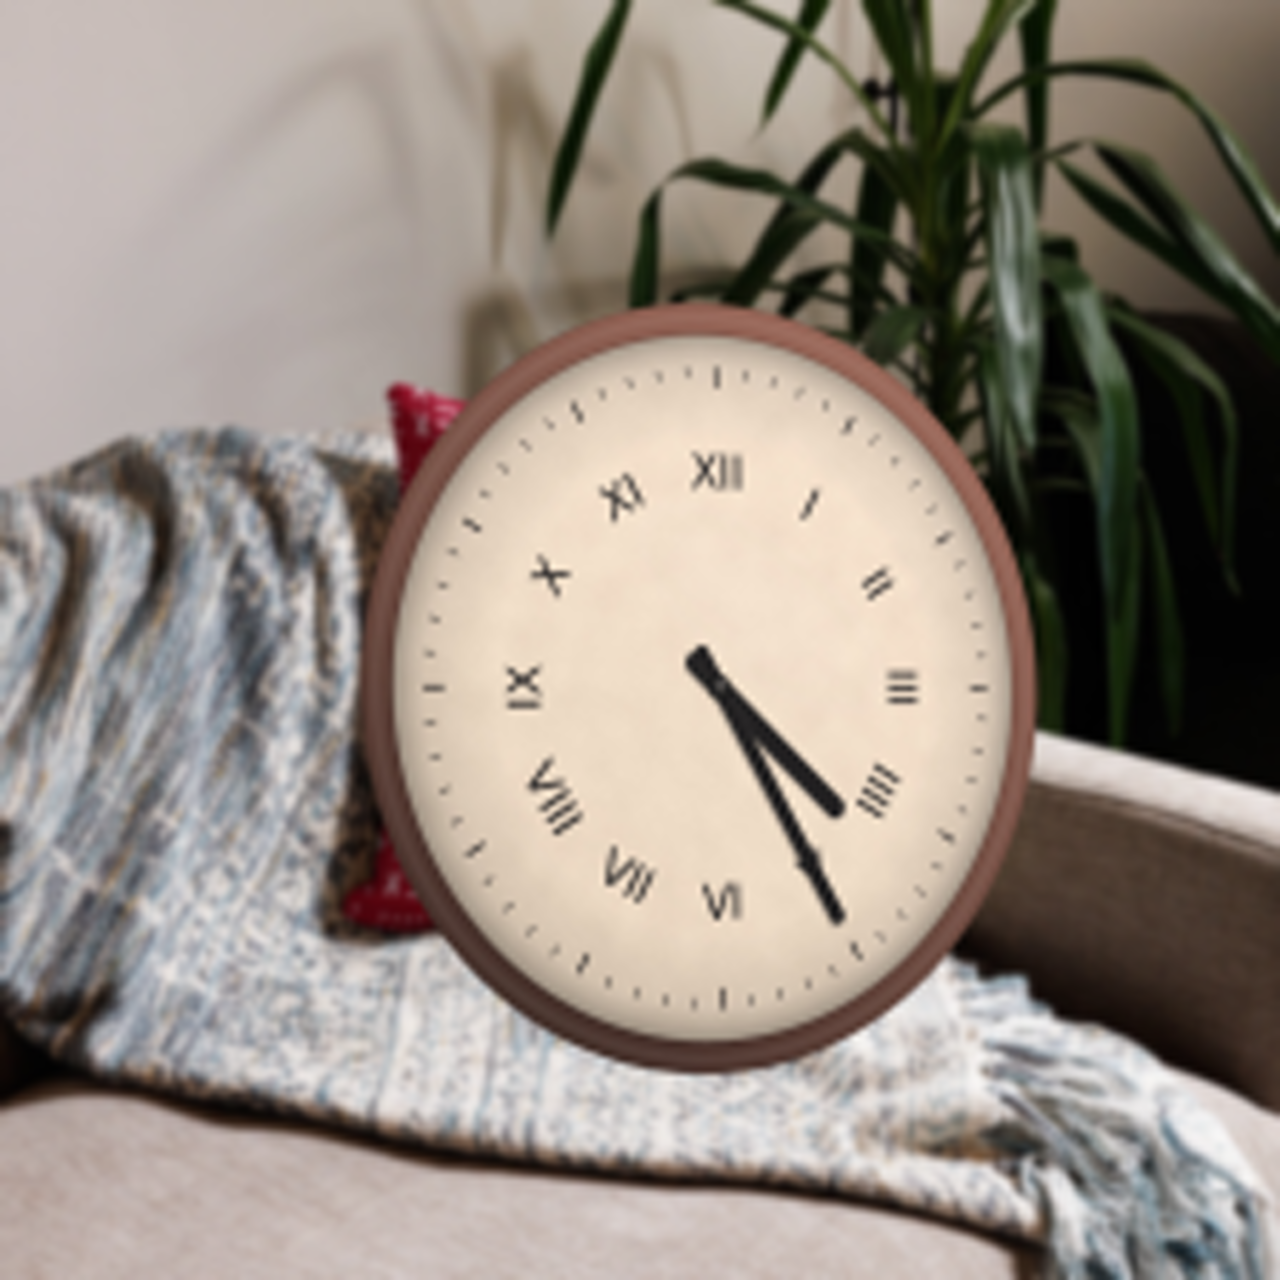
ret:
4:25
